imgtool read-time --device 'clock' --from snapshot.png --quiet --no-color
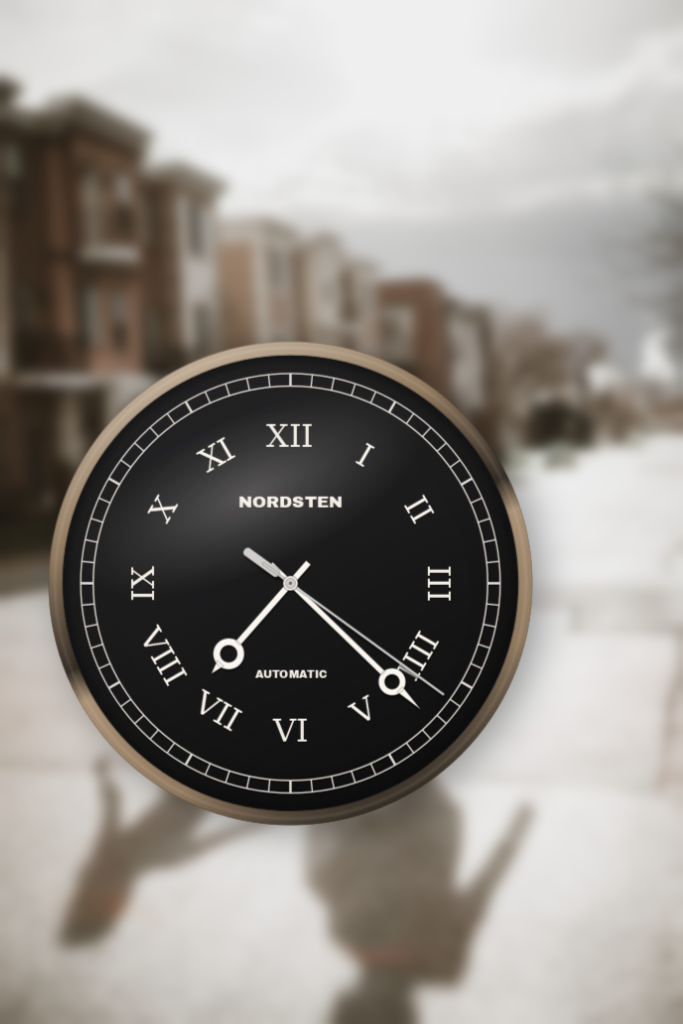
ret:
7:22:21
